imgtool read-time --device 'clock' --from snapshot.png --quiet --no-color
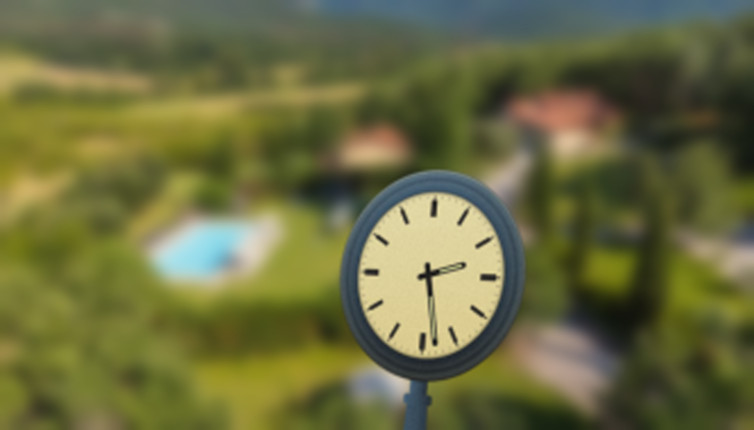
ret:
2:28
